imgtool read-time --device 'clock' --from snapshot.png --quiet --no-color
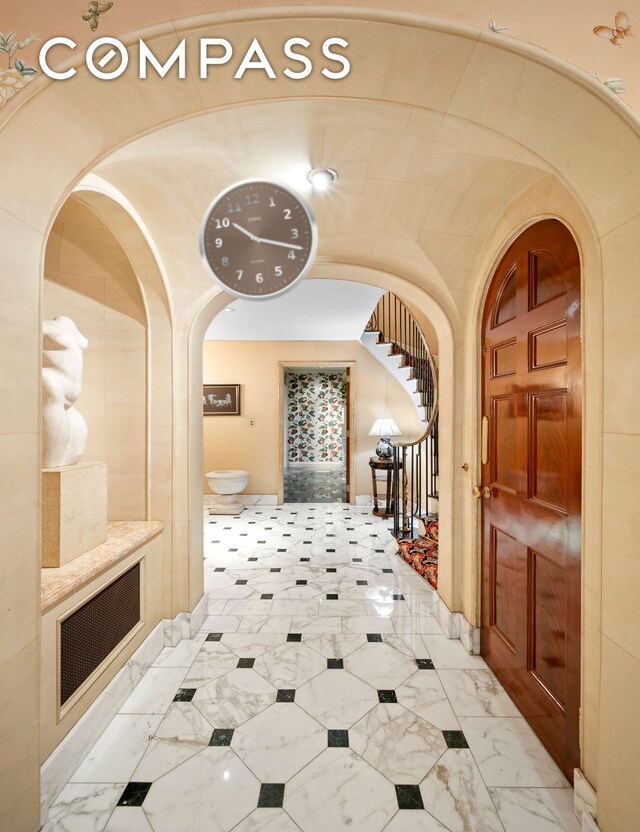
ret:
10:18
